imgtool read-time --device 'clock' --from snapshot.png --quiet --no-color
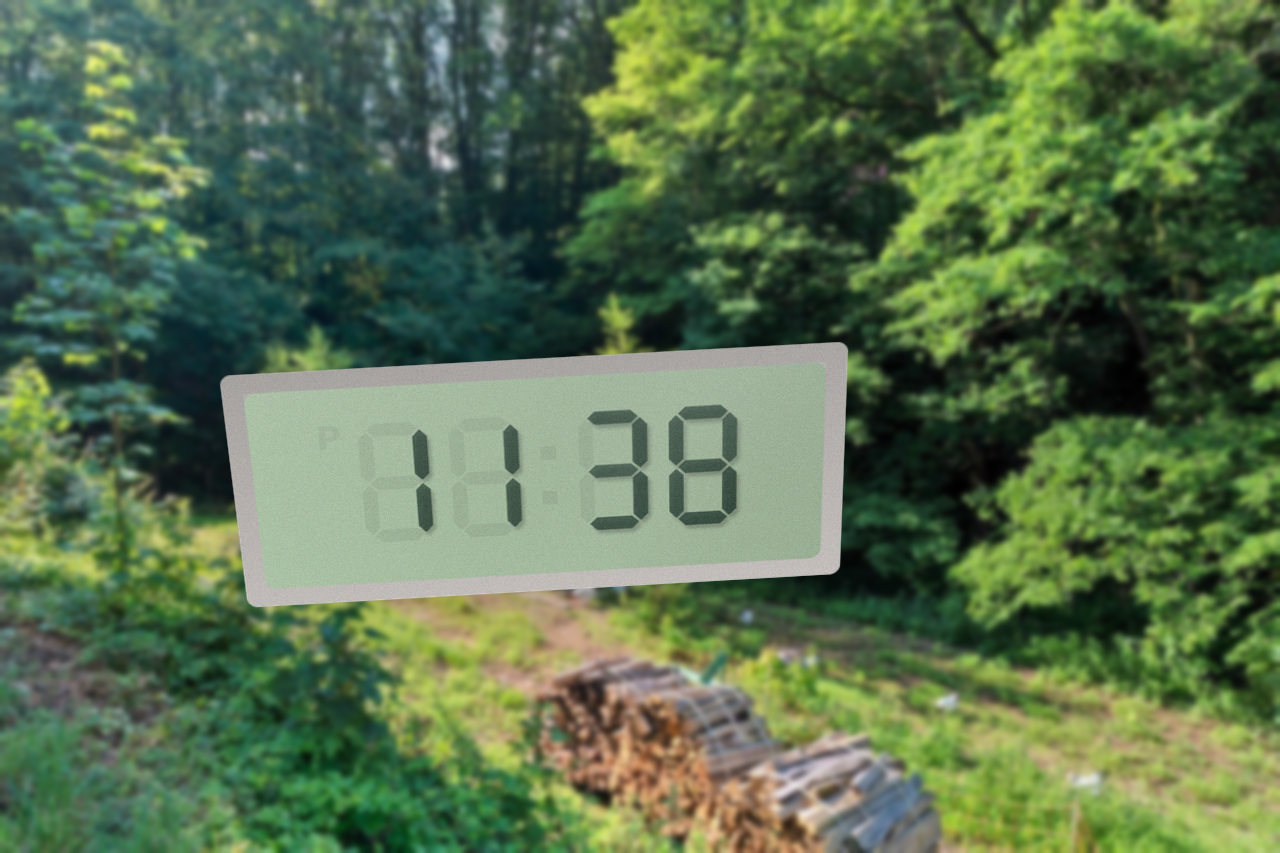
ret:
11:38
